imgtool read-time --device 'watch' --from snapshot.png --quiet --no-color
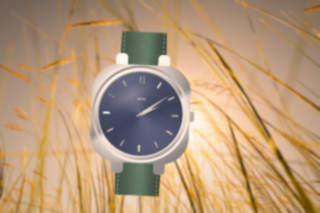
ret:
2:09
